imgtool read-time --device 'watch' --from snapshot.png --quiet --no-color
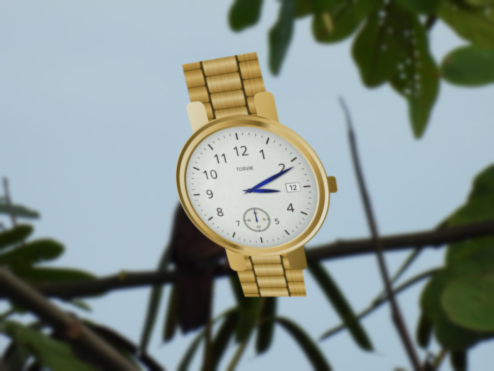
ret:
3:11
